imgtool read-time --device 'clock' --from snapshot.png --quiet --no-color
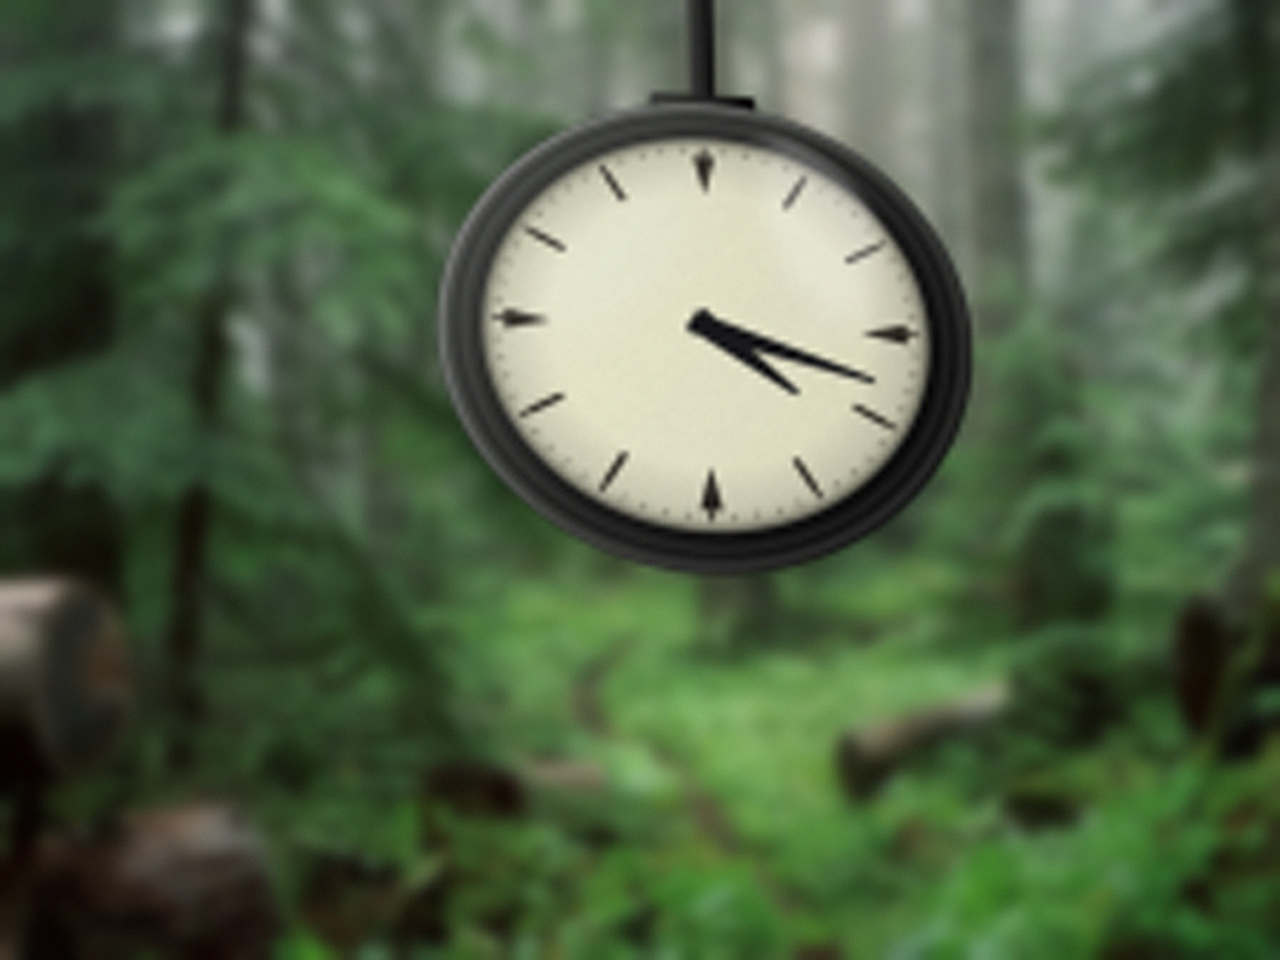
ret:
4:18
